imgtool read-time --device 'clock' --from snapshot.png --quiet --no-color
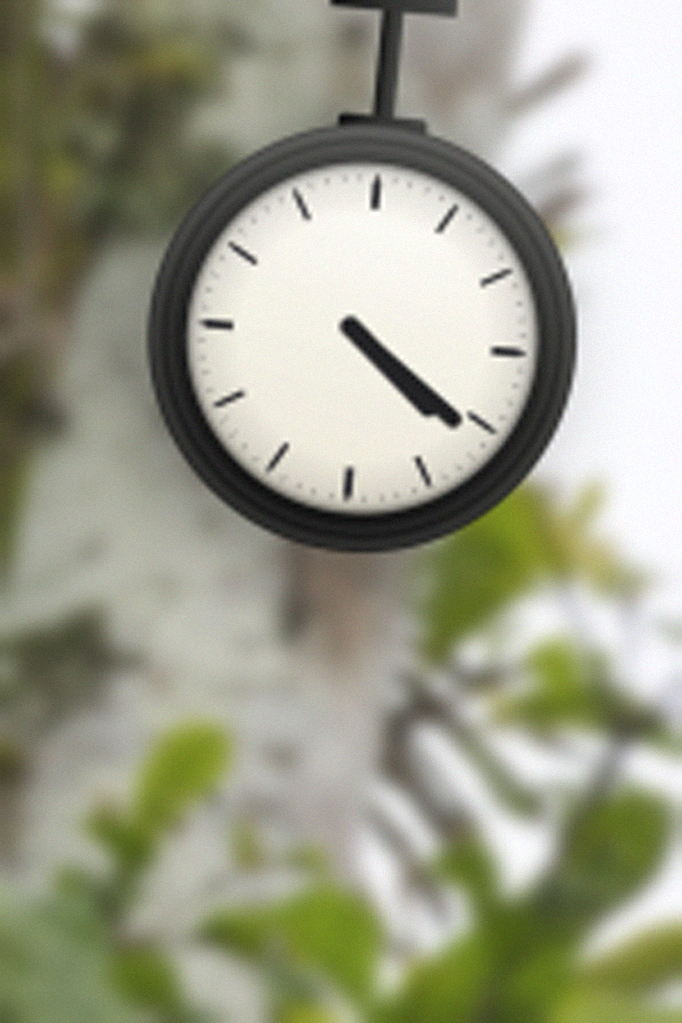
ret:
4:21
